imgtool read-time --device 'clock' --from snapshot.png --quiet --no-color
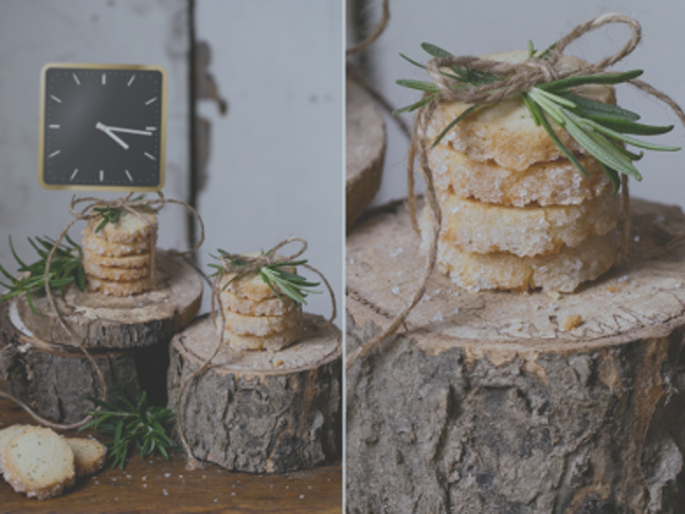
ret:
4:16
